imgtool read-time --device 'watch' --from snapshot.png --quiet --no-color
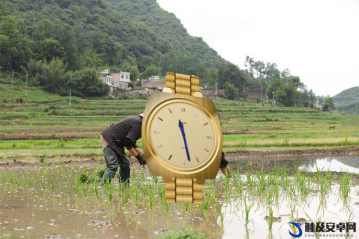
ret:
11:28
